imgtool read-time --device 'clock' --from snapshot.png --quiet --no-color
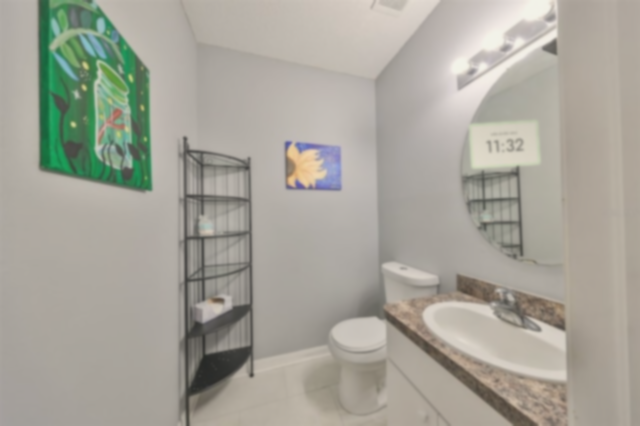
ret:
11:32
